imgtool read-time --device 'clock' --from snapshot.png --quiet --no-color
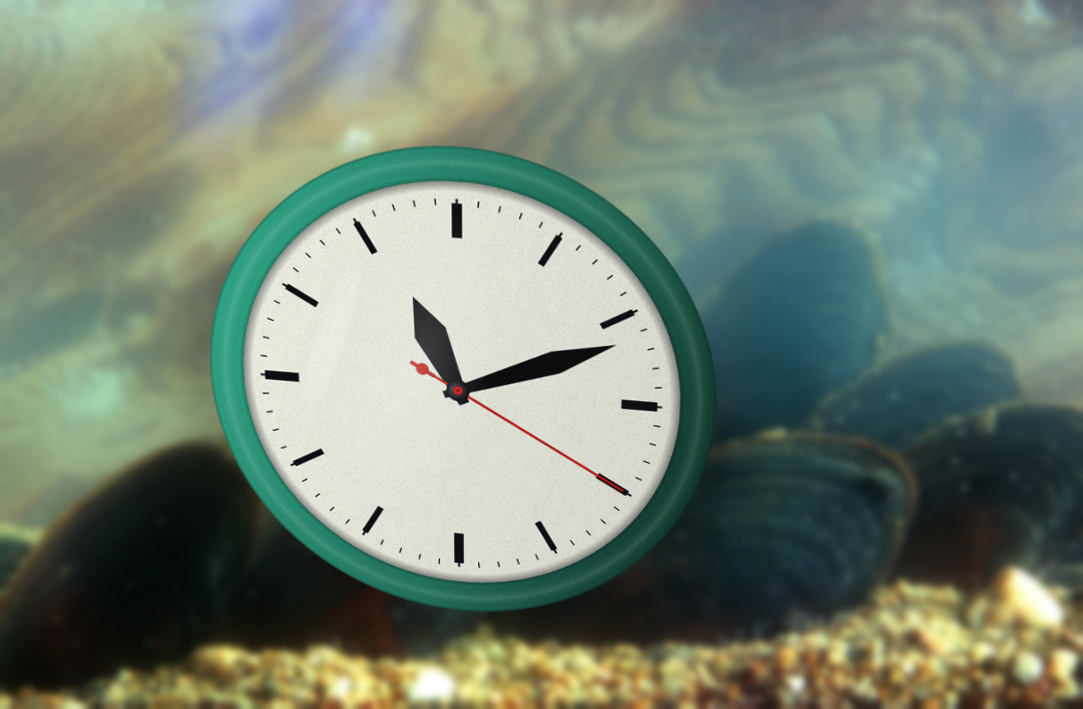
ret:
11:11:20
